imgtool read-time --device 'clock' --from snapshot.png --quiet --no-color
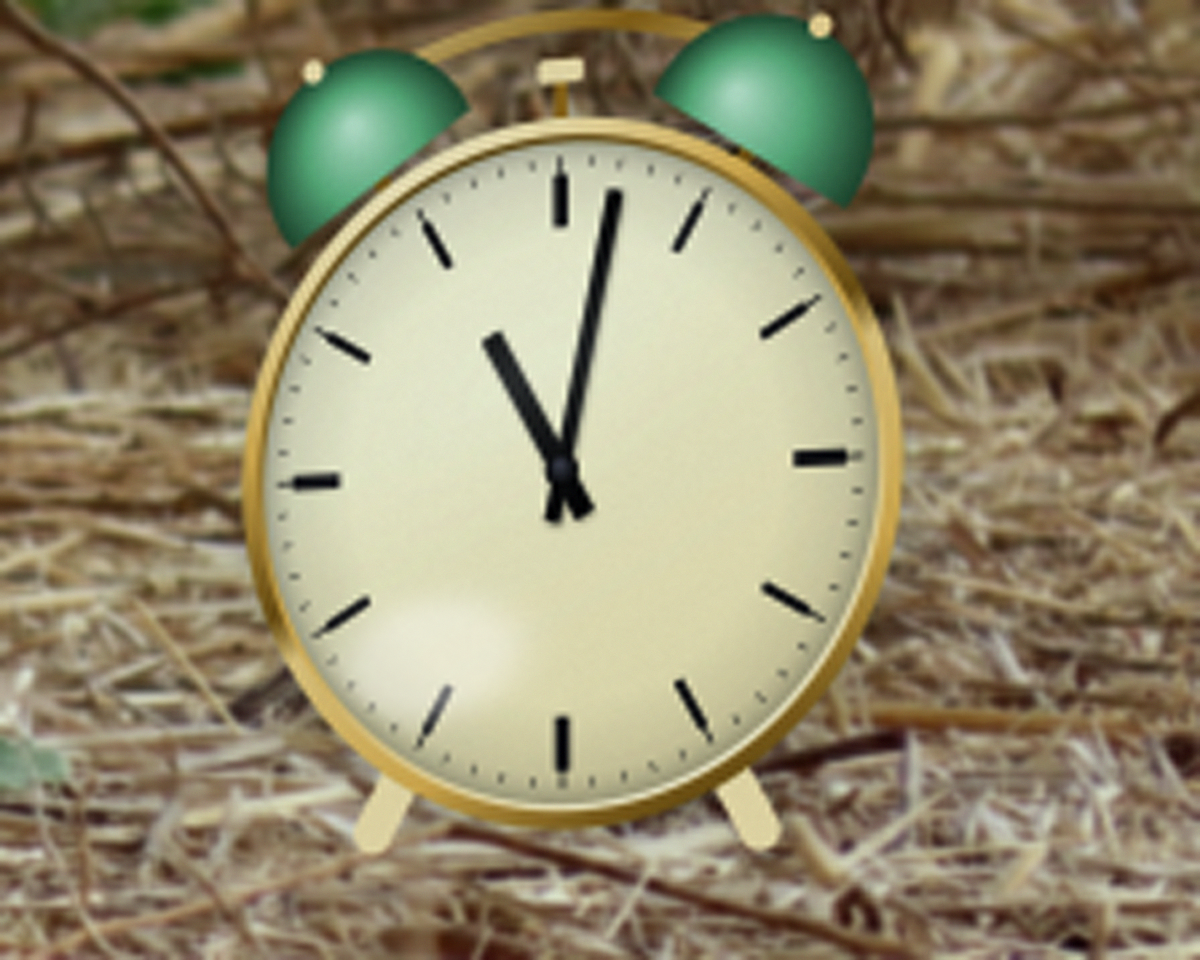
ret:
11:02
